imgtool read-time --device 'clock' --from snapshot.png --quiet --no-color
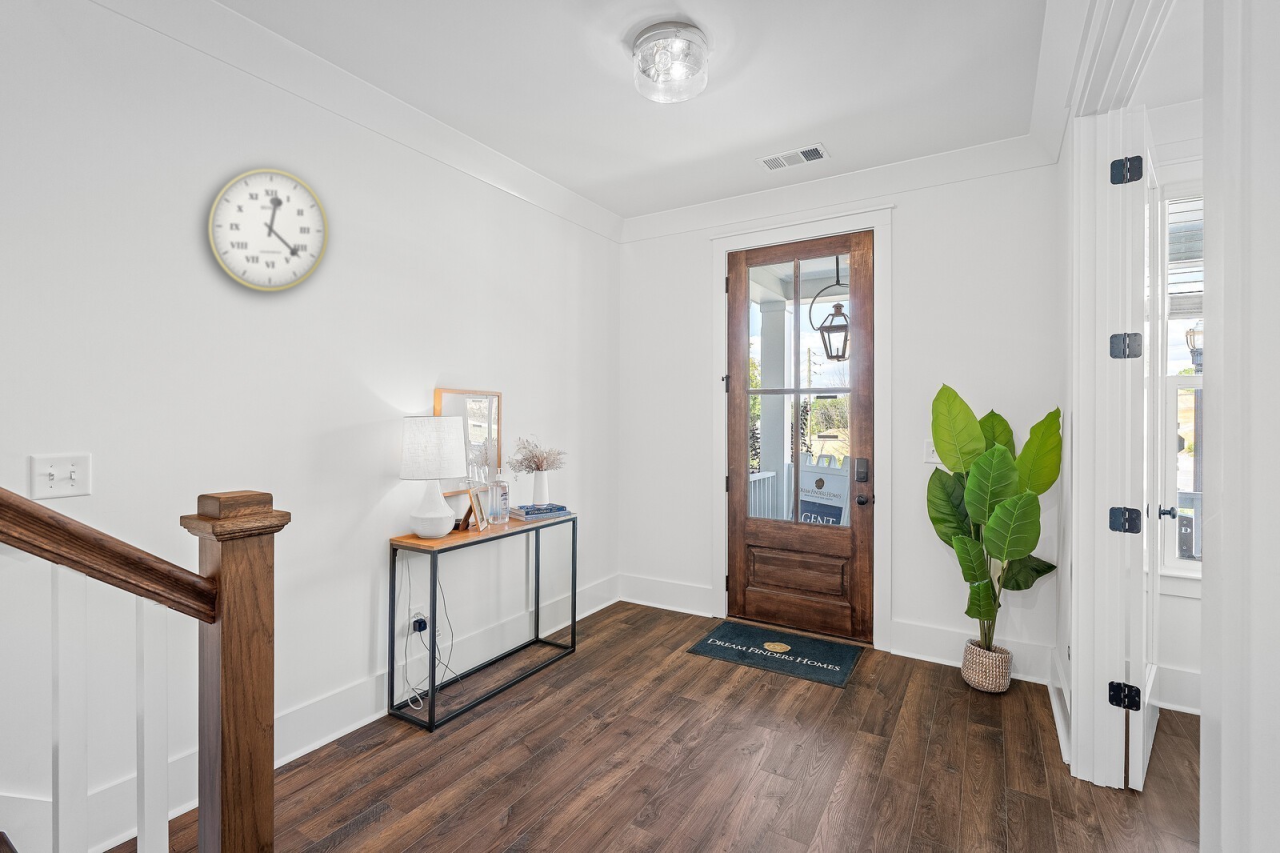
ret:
12:22
